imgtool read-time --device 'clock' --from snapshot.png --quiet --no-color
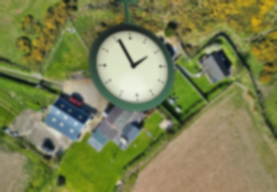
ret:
1:56
